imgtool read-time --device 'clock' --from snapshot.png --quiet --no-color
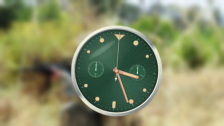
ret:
3:26
